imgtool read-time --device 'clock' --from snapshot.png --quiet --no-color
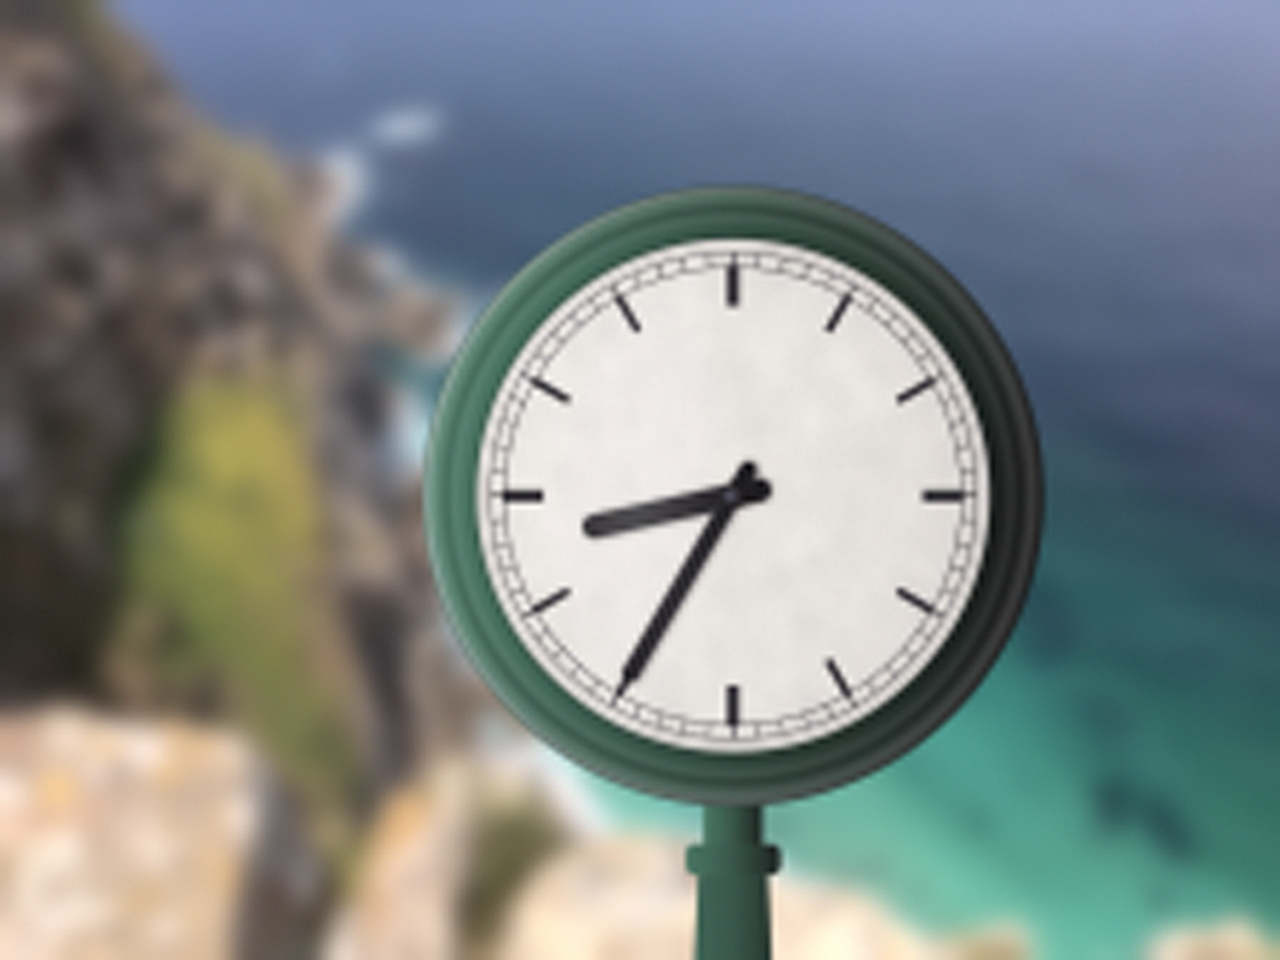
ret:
8:35
